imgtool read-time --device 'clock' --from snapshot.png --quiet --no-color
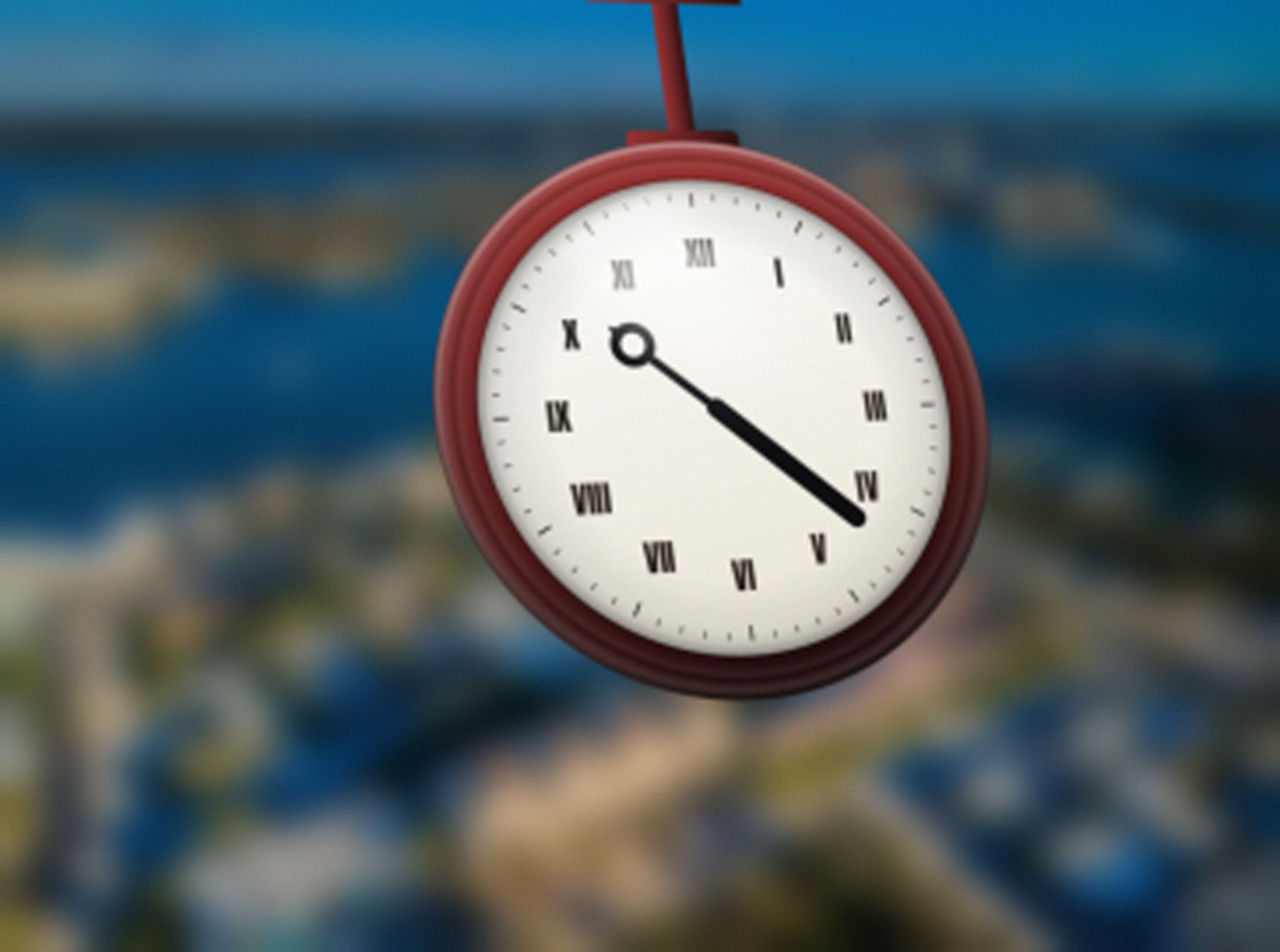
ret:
10:22
